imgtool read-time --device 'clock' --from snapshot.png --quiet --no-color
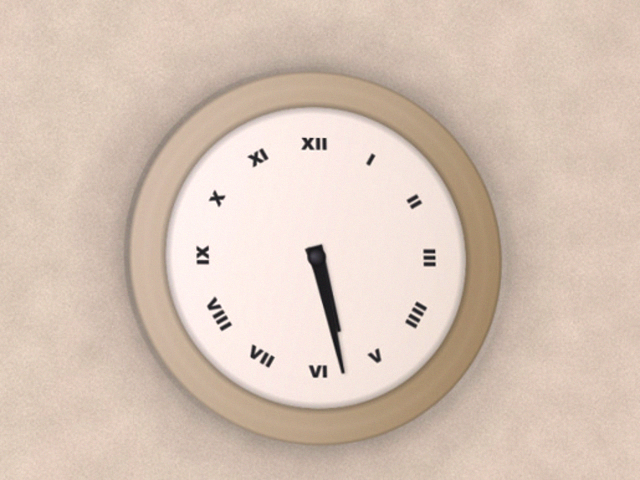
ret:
5:28
